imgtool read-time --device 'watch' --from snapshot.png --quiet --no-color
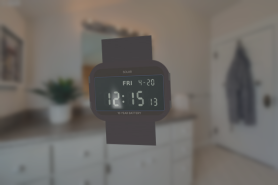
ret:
12:15:13
